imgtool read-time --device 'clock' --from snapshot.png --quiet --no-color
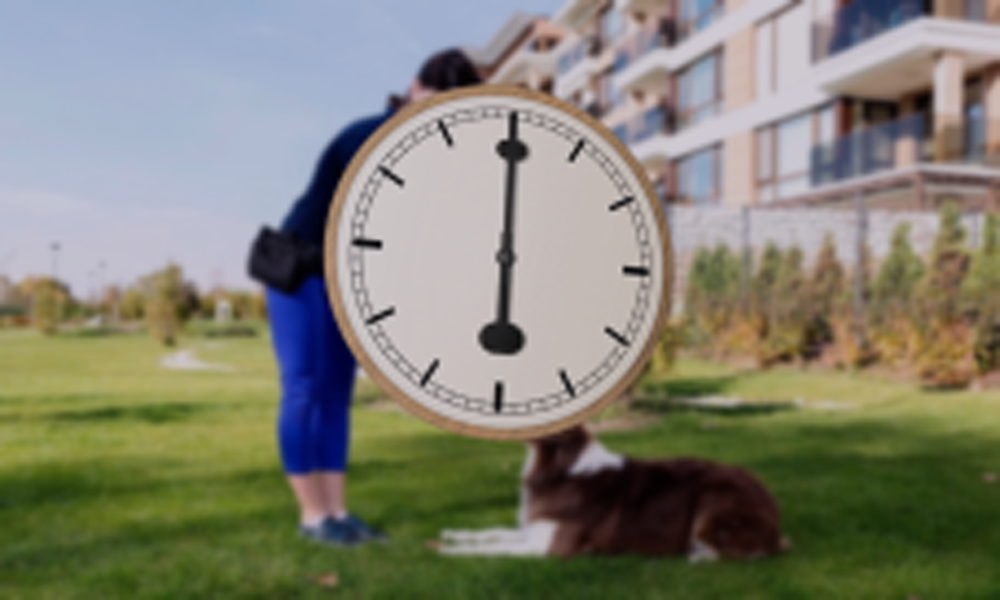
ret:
6:00
